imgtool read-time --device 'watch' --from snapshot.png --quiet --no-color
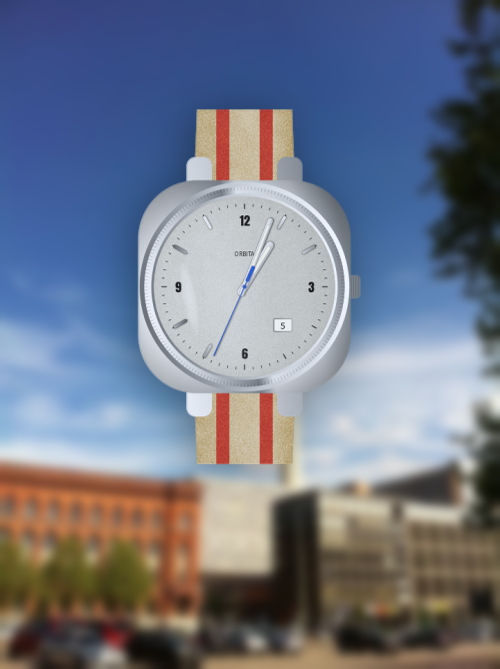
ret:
1:03:34
